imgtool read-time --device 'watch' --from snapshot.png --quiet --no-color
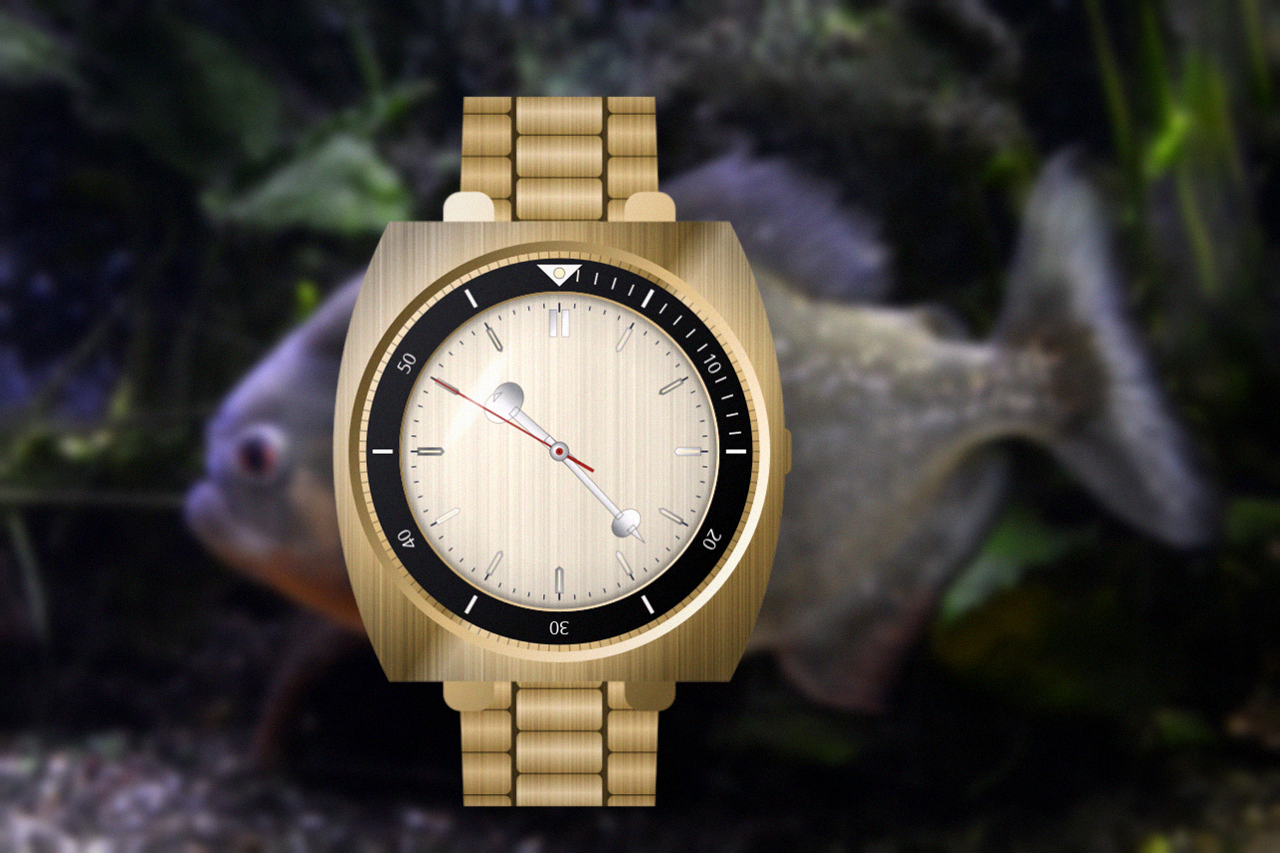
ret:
10:22:50
